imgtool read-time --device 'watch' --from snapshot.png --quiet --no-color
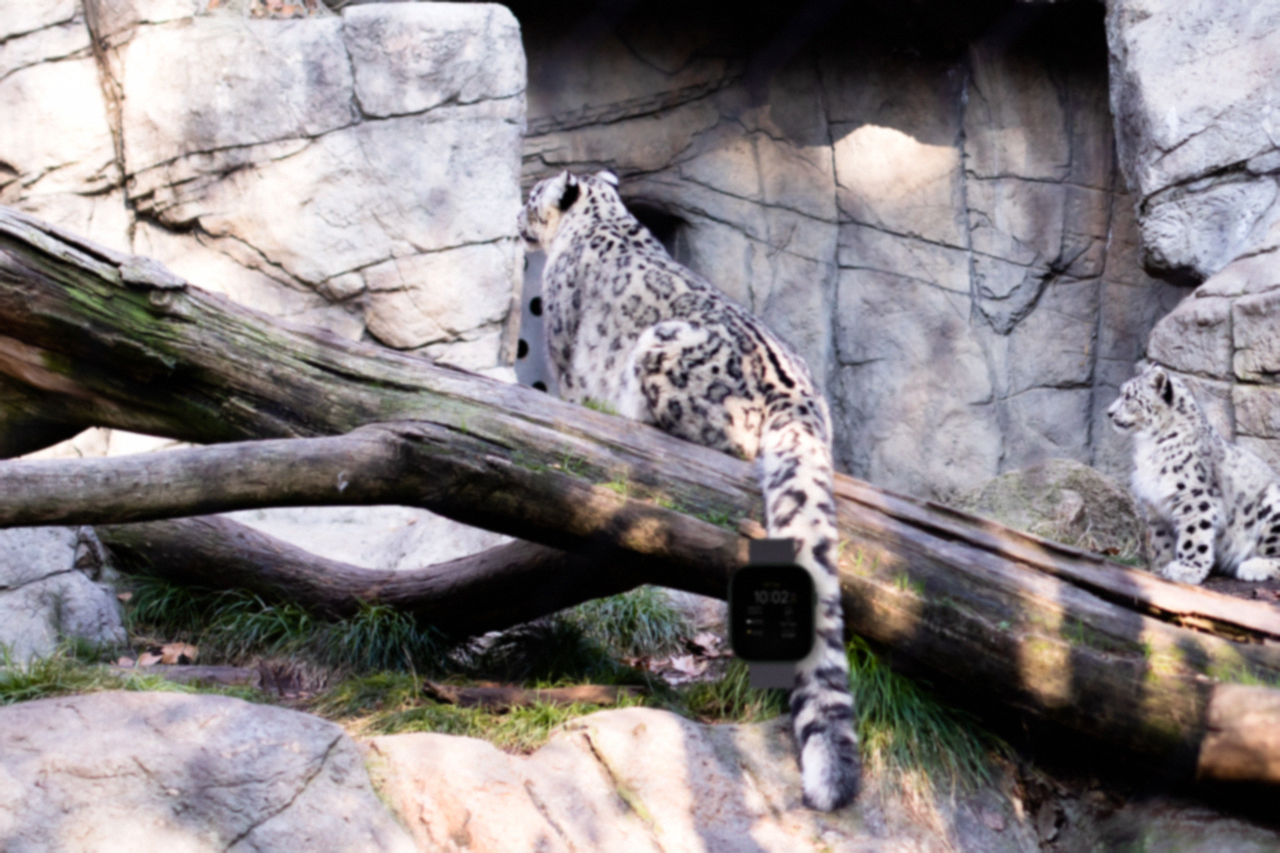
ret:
10:02
